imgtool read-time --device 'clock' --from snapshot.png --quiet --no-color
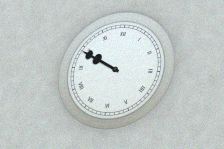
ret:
9:49
